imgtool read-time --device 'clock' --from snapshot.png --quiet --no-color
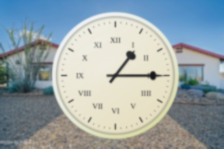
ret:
1:15
